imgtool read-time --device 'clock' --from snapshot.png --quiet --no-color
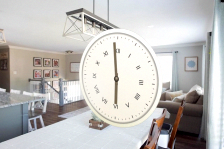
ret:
5:59
